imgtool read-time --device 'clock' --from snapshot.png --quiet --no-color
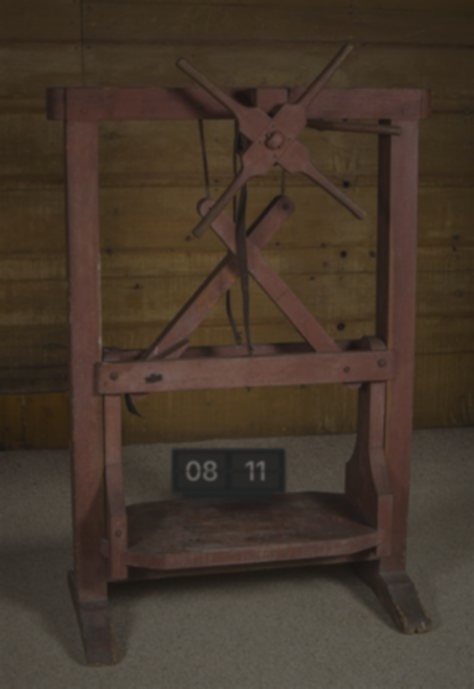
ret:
8:11
